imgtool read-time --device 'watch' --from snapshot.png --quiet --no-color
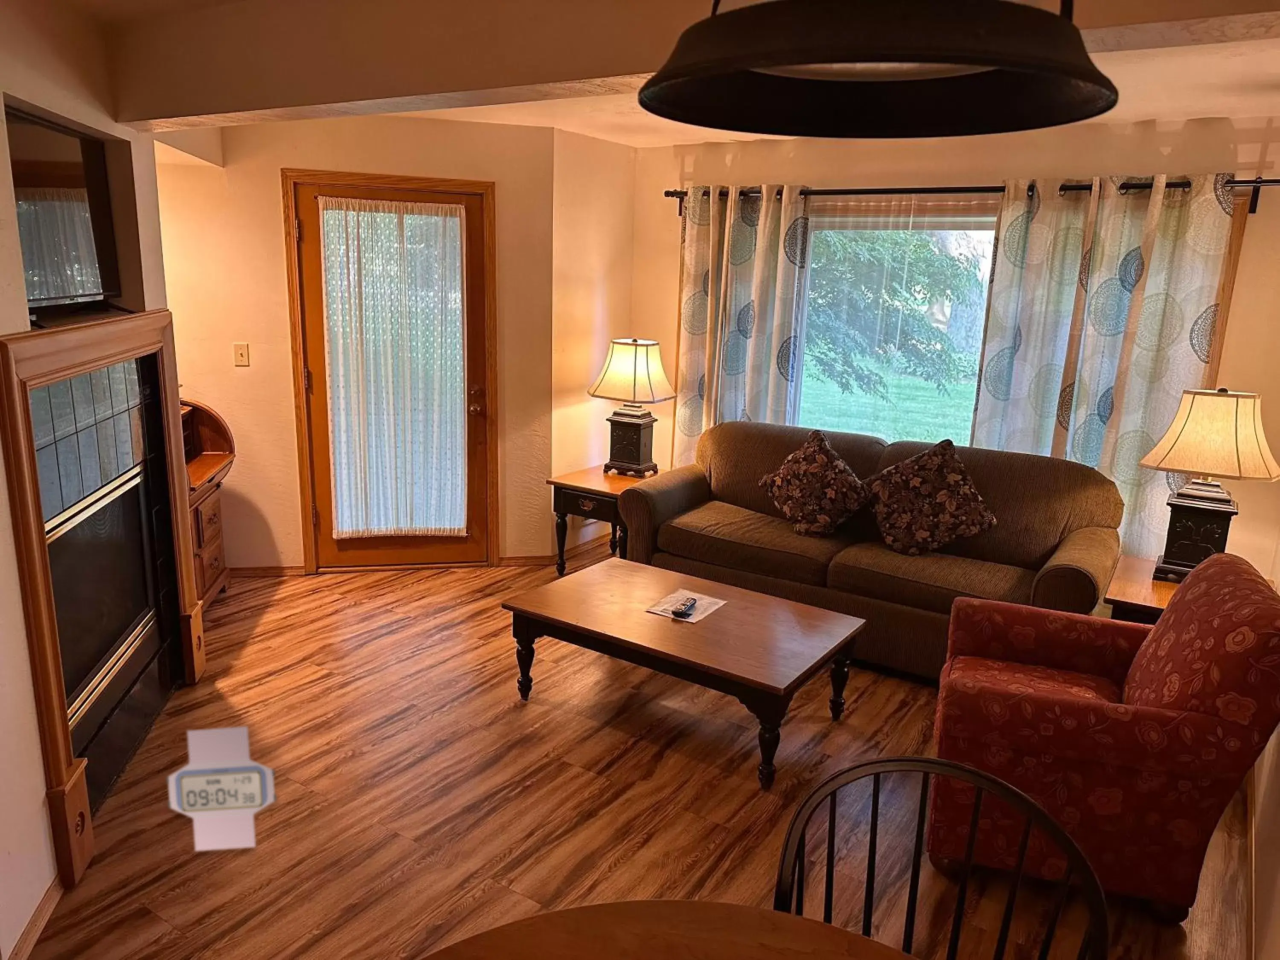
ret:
9:04
